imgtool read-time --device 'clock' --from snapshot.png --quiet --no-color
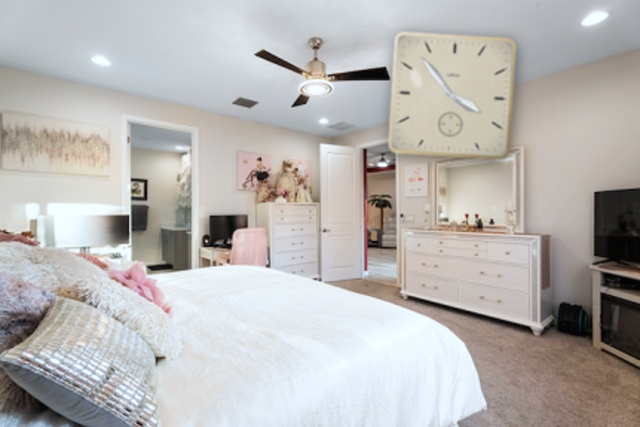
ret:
3:53
